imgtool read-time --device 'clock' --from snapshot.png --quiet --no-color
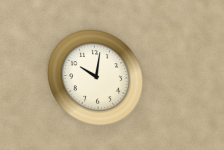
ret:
10:02
